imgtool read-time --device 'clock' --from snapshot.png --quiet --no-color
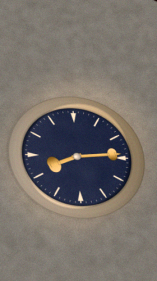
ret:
8:14
